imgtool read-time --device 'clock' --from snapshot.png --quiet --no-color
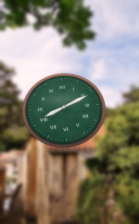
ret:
8:11
